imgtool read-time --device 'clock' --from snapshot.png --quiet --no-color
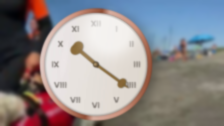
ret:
10:21
